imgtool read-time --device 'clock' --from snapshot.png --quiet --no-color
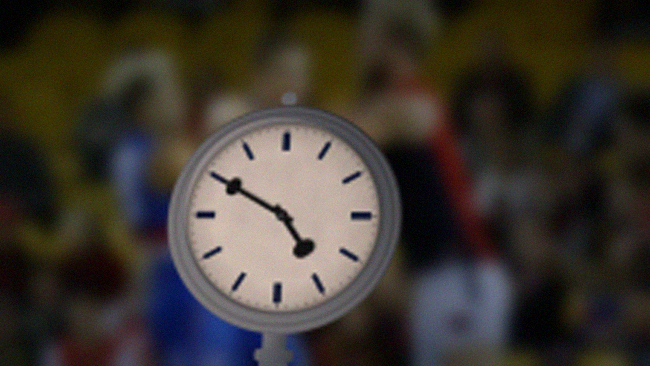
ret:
4:50
